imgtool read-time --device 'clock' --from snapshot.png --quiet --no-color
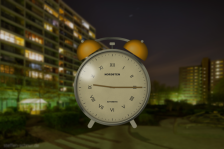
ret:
9:15
